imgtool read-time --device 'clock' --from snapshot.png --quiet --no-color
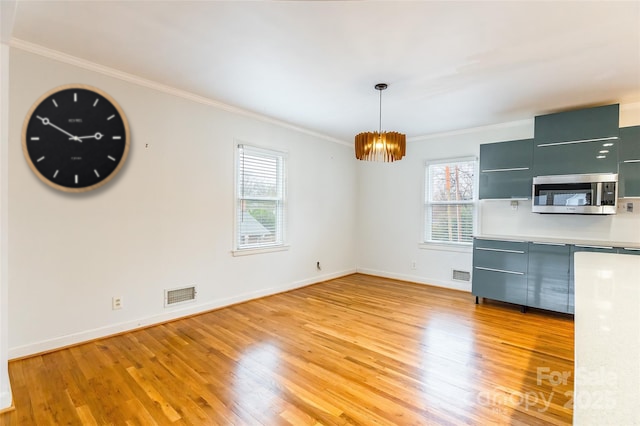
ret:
2:50
